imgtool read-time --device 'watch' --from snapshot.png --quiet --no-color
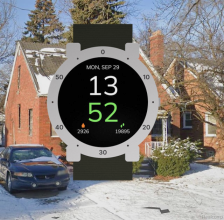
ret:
13:52
